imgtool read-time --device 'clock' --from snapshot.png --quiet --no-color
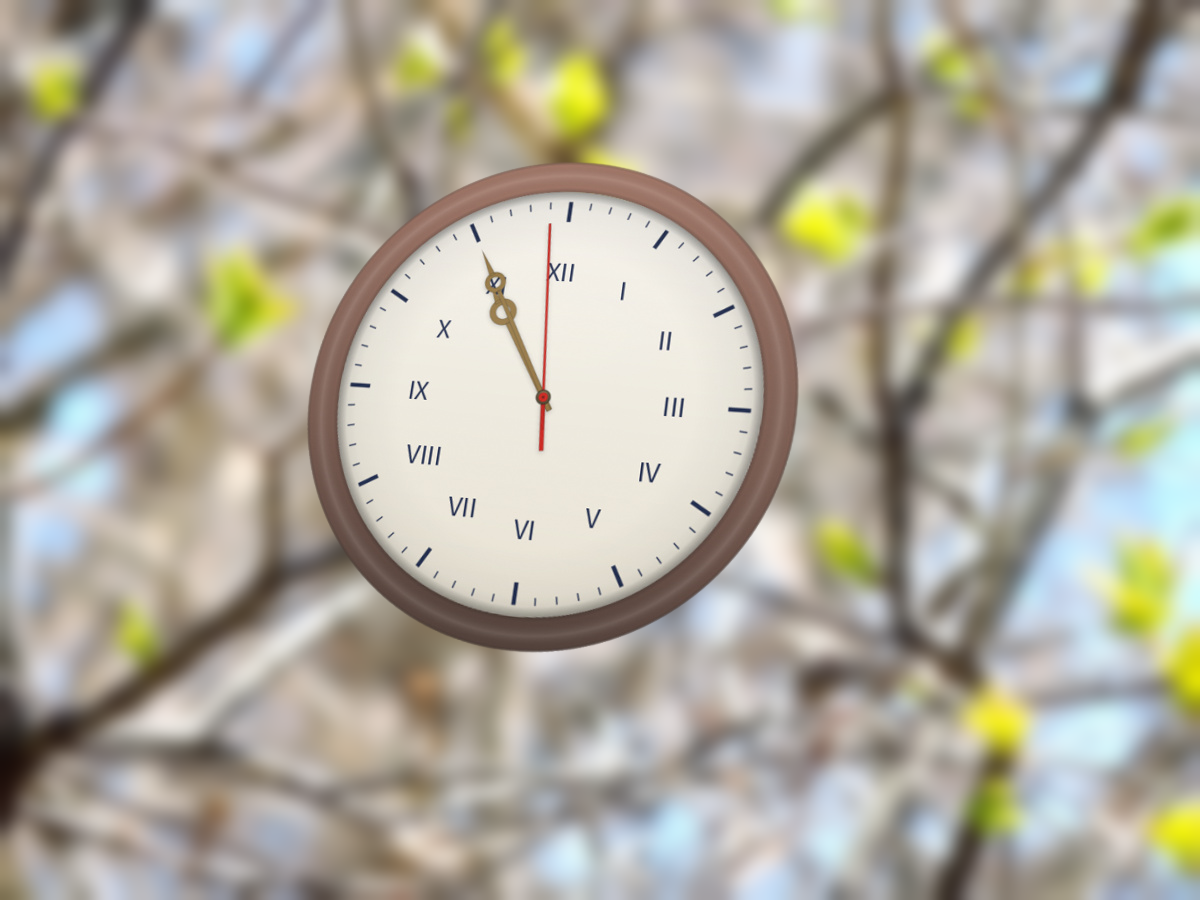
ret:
10:54:59
